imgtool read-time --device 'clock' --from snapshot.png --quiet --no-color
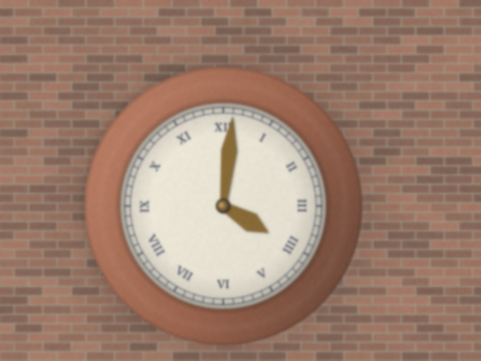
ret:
4:01
